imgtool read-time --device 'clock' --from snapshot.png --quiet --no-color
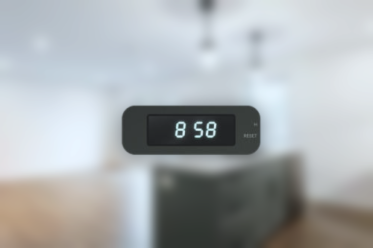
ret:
8:58
